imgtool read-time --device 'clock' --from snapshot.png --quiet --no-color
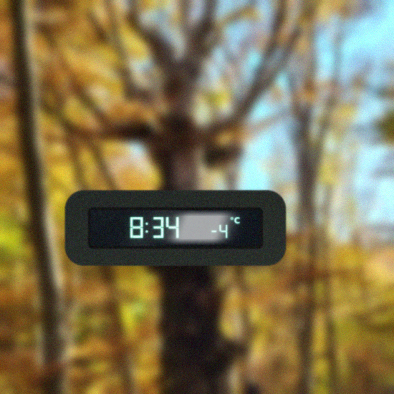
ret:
8:34
